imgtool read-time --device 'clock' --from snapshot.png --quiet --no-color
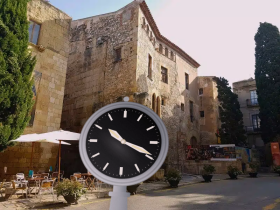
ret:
10:19
